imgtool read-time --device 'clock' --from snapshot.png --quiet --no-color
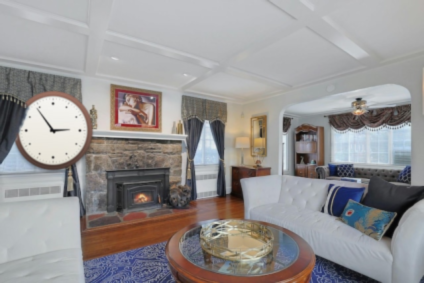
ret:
2:54
